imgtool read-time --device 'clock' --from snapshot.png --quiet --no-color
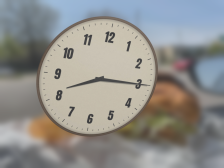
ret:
8:15
